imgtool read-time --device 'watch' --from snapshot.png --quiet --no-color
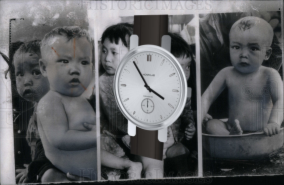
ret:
3:54
